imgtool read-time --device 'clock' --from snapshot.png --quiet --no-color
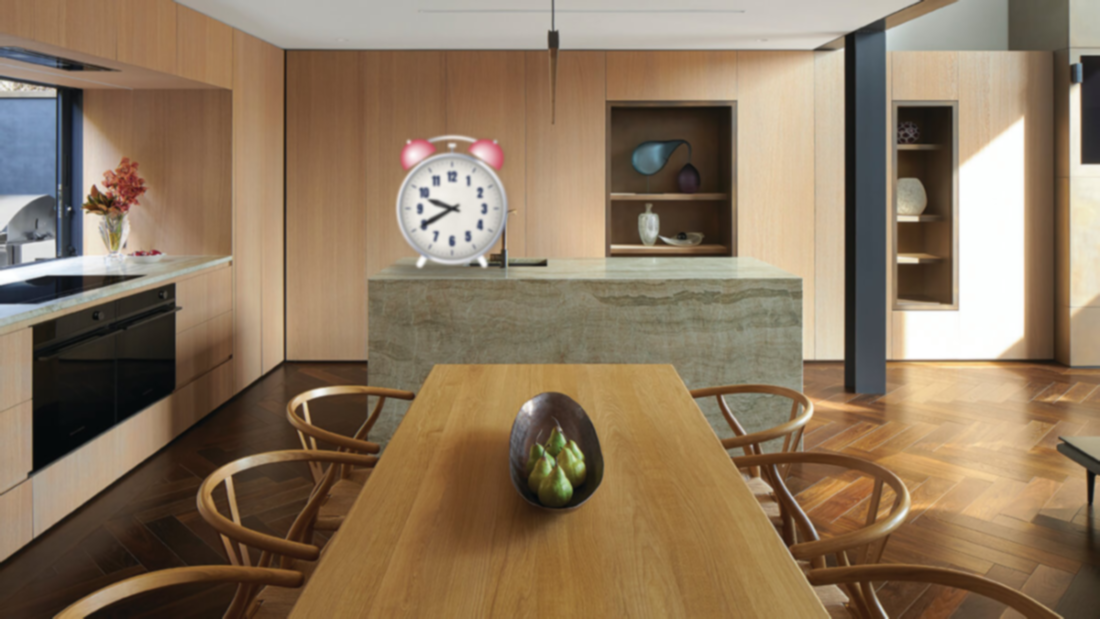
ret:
9:40
